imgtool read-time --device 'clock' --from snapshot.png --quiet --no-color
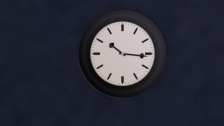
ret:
10:16
